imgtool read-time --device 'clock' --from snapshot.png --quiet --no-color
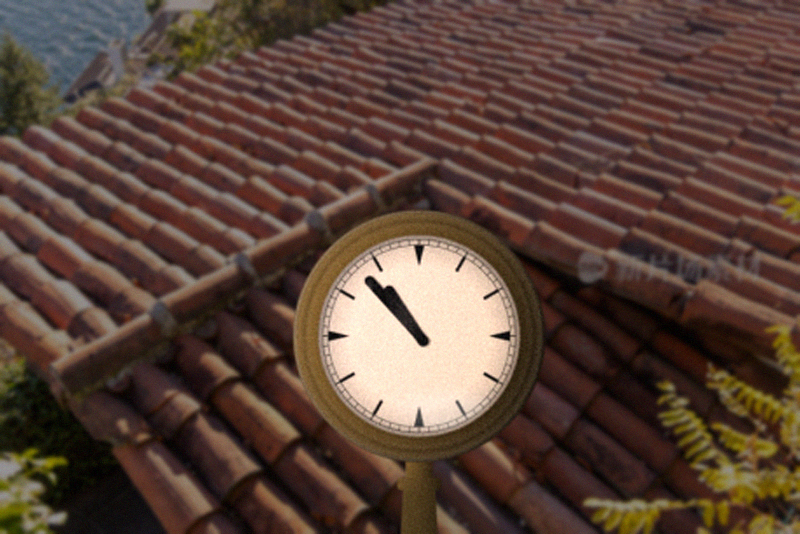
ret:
10:53
